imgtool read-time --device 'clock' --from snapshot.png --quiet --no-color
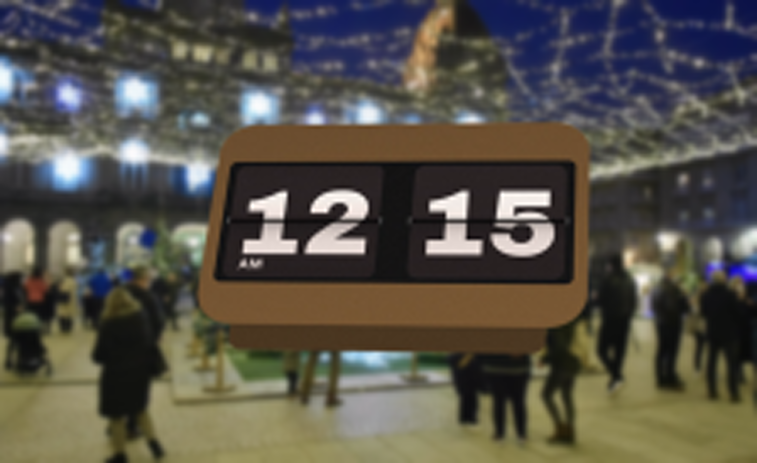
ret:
12:15
